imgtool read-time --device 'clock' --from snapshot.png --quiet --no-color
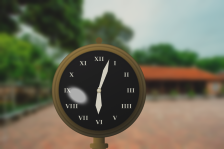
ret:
6:03
